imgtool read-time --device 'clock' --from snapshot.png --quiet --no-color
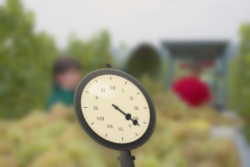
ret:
4:22
